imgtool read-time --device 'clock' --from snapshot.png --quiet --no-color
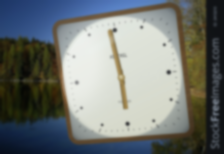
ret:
5:59
